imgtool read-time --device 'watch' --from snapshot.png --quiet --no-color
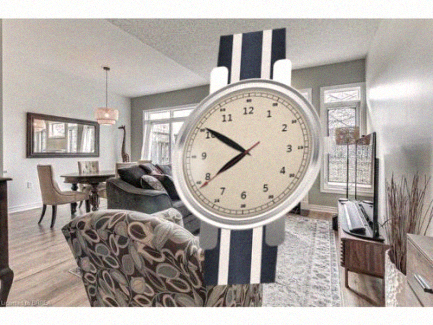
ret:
7:50:39
